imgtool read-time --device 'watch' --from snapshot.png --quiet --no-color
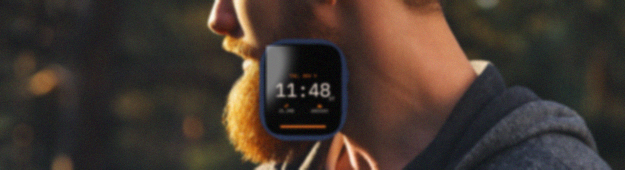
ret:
11:48
